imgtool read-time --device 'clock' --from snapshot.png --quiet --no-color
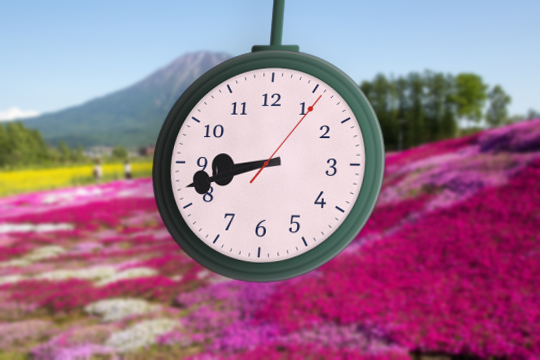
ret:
8:42:06
